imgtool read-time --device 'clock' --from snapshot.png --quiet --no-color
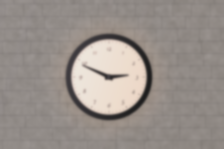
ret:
2:49
